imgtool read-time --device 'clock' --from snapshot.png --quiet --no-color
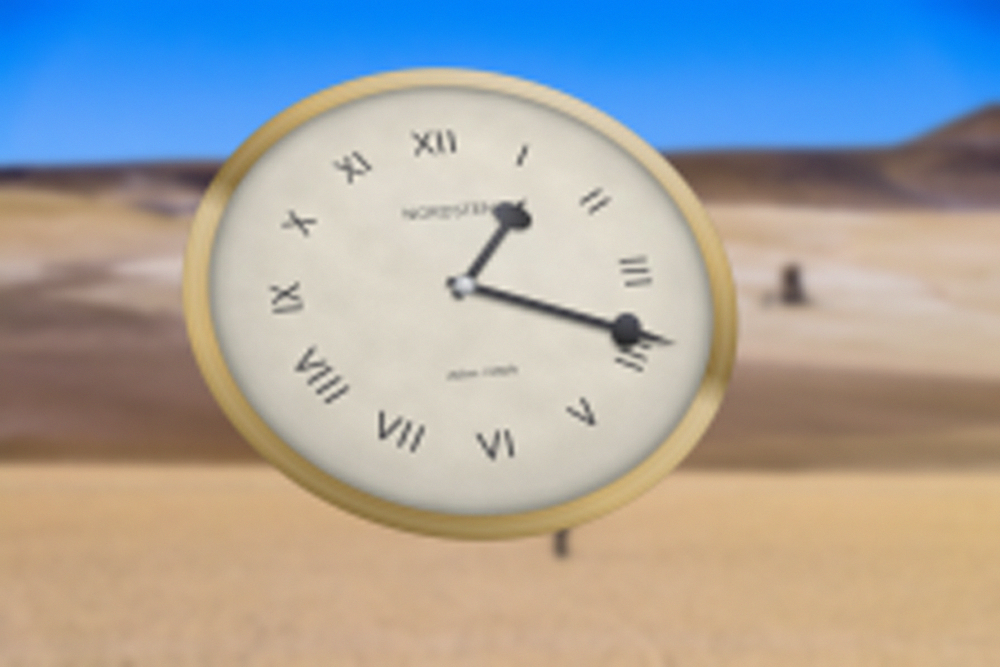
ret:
1:19
